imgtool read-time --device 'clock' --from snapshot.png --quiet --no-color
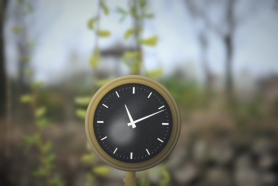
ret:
11:11
